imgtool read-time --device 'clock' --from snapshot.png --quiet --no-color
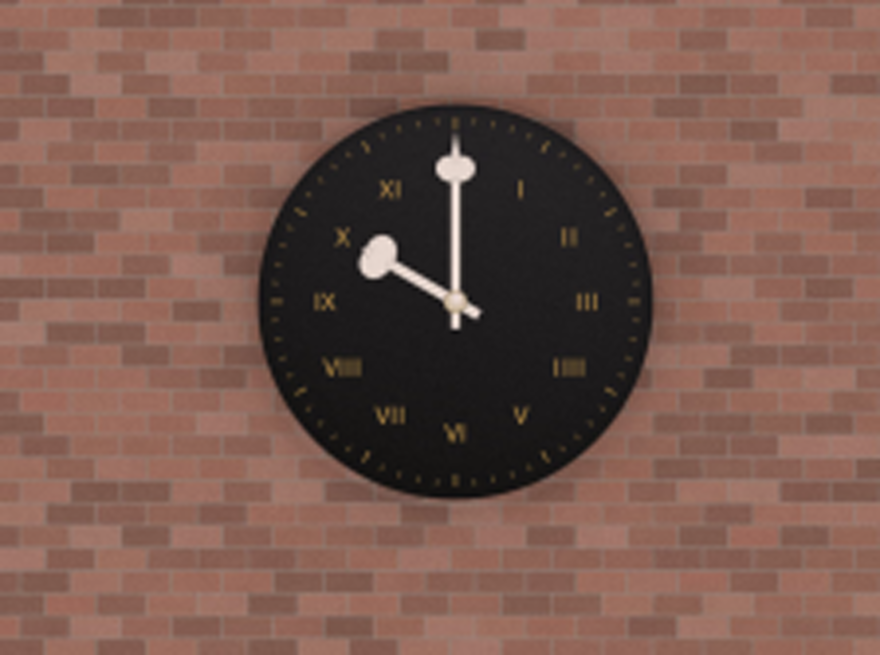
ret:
10:00
